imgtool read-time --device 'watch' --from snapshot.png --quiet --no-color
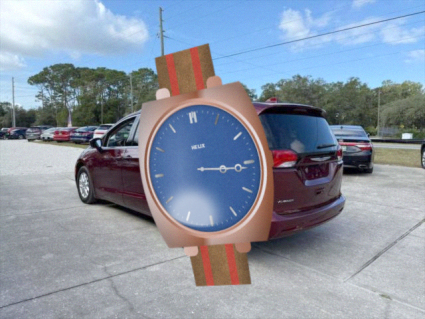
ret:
3:16
